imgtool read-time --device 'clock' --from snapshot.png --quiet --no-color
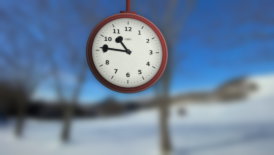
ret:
10:46
